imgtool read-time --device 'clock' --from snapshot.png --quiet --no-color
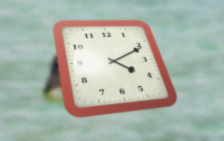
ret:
4:11
